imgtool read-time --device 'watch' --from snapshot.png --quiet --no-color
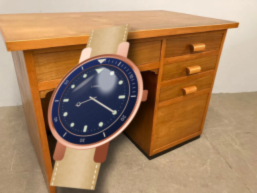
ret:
8:20
